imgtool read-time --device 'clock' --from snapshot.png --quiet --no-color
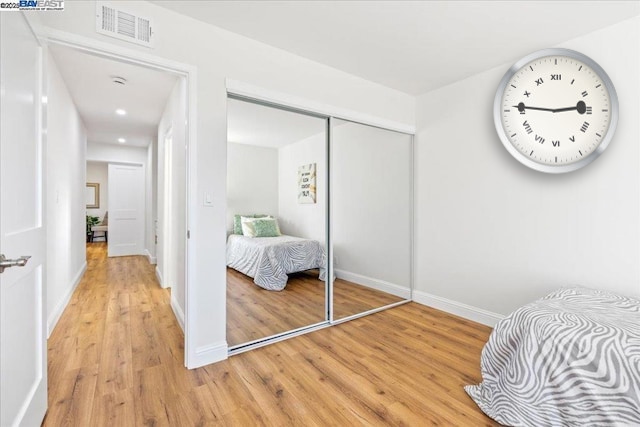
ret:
2:46
